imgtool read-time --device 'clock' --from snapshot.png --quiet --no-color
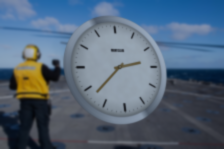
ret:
2:38
